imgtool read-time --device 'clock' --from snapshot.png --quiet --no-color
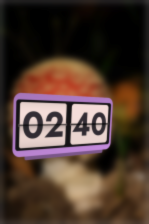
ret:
2:40
